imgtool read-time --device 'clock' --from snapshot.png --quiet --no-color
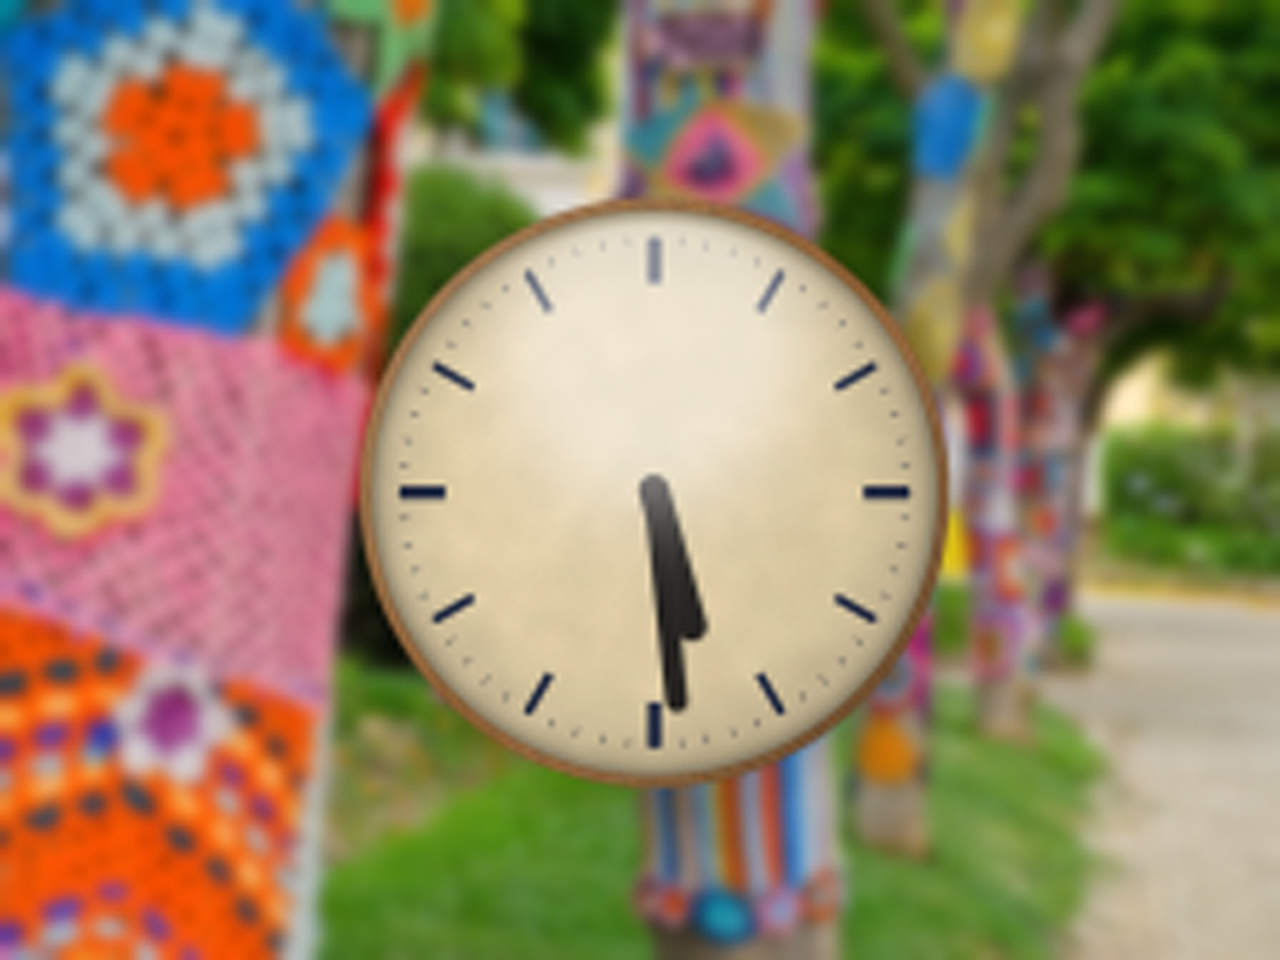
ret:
5:29
